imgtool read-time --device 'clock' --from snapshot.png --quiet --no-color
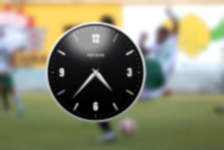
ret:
4:37
